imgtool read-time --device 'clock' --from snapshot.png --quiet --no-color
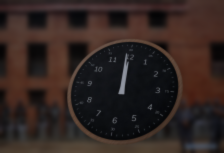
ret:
11:59
